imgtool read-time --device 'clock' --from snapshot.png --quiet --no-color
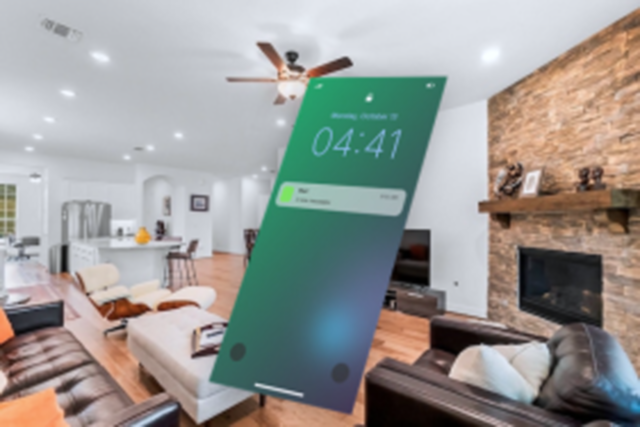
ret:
4:41
